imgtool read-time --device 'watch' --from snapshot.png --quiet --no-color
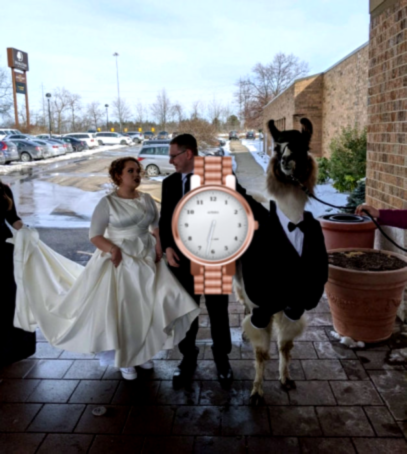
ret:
6:32
